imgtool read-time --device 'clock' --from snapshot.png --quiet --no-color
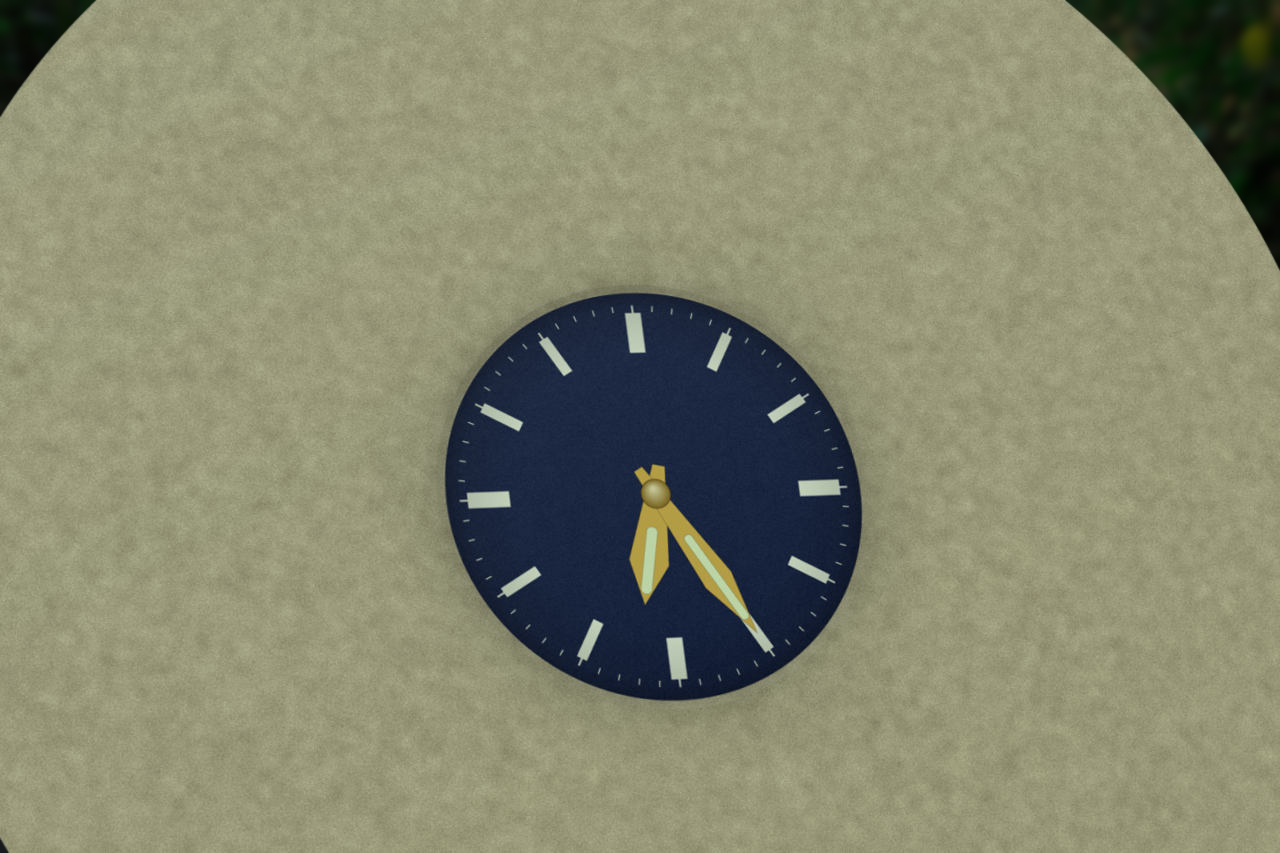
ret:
6:25
